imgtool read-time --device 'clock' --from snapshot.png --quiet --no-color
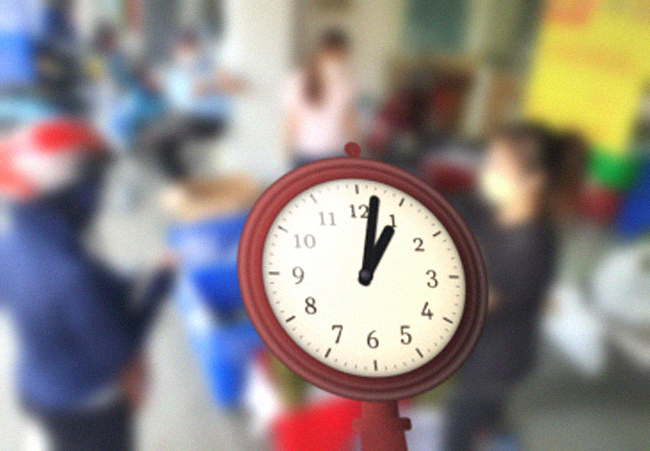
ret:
1:02
